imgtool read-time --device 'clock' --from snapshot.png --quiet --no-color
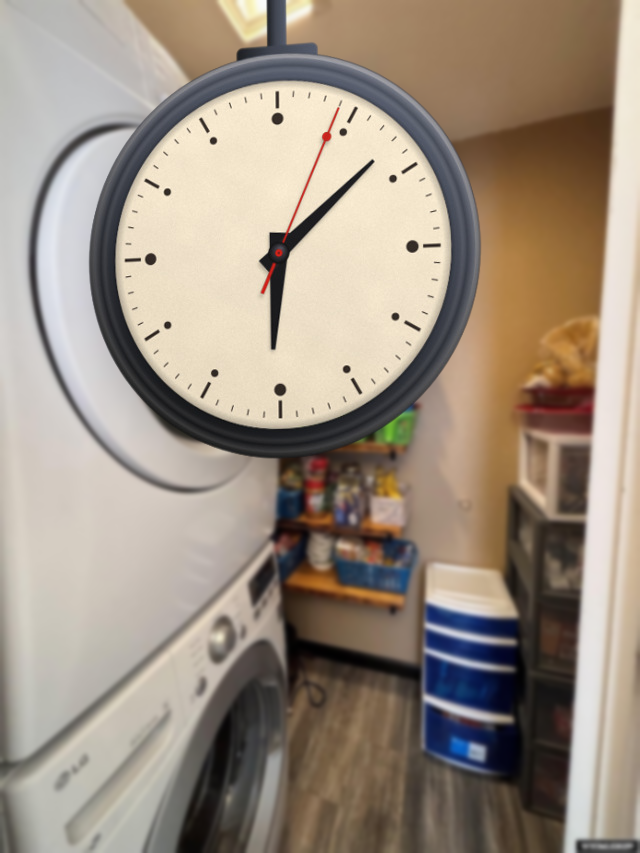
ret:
6:08:04
